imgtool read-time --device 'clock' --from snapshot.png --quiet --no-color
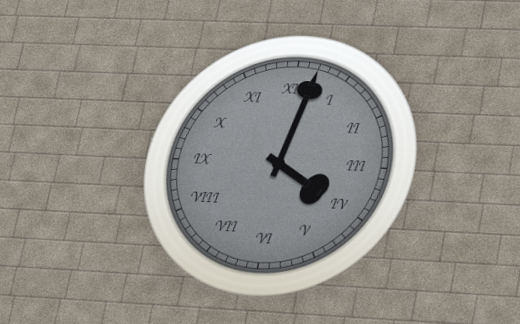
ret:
4:02
